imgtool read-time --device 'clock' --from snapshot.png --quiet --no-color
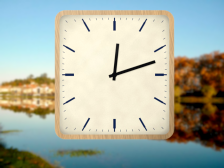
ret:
12:12
